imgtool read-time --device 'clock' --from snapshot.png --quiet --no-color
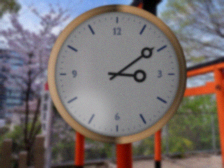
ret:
3:09
